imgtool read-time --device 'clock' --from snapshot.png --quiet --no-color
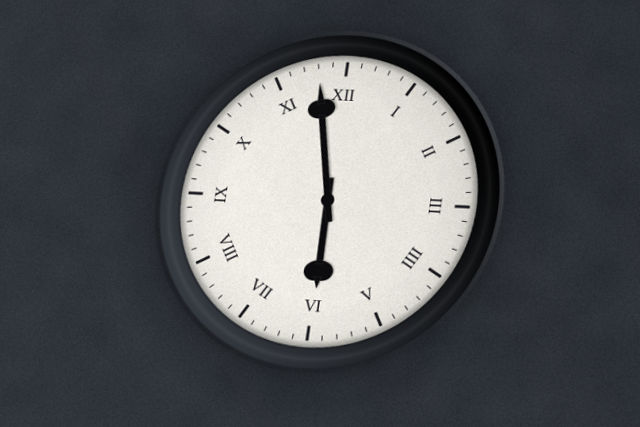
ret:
5:58
